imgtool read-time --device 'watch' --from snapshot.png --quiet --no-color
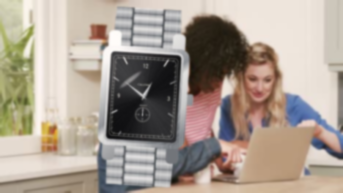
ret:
12:51
